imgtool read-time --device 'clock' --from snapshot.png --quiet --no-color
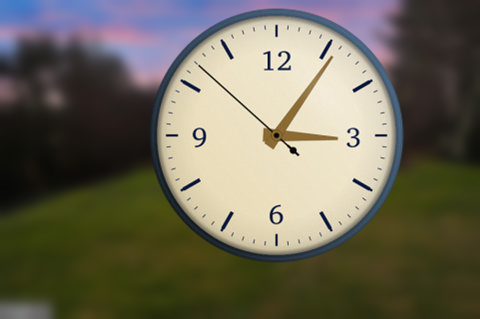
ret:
3:05:52
